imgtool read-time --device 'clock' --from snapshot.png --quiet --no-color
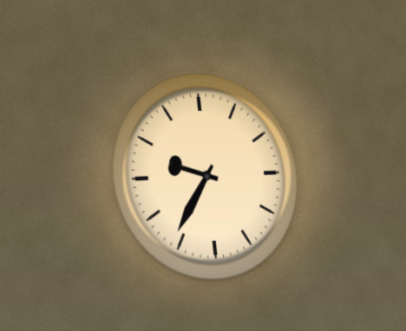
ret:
9:36
